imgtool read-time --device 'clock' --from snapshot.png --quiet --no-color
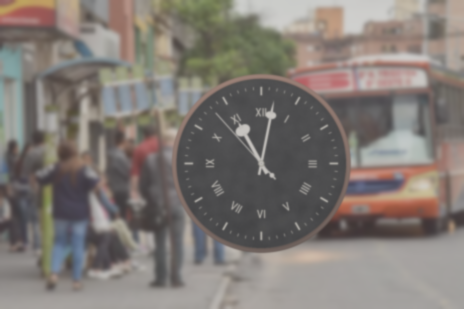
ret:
11:01:53
